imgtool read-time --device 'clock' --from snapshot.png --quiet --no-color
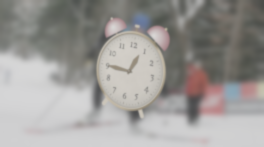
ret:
12:45
